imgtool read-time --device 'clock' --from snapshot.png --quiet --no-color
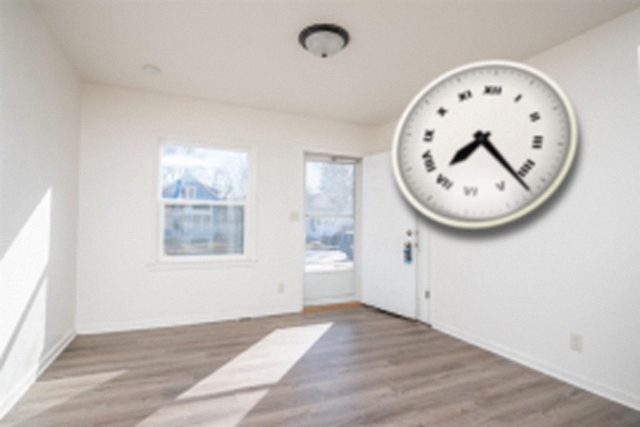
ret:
7:22
